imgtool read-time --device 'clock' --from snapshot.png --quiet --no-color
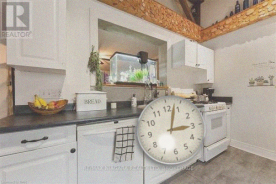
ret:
3:03
